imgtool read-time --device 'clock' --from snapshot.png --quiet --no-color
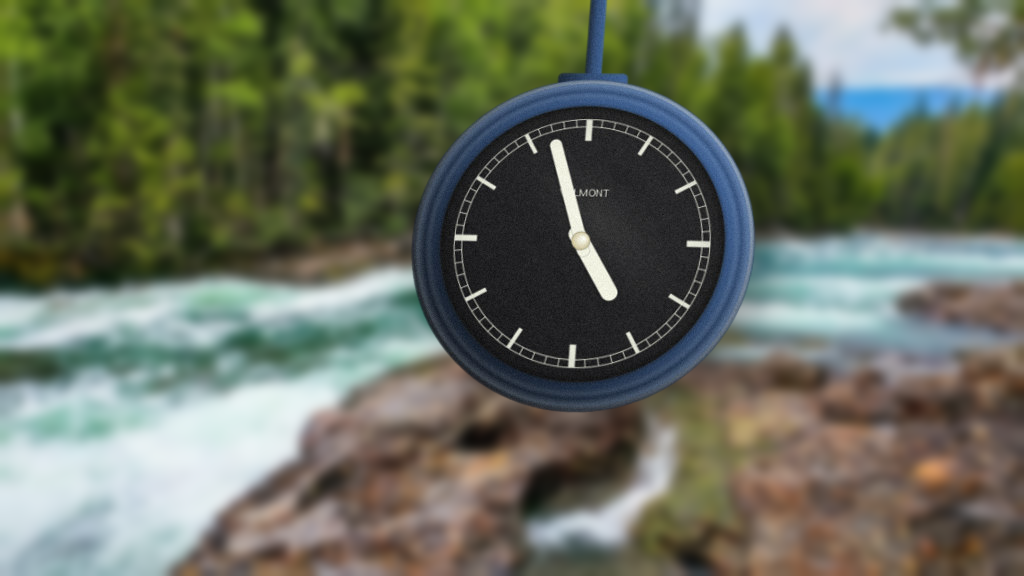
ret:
4:57
